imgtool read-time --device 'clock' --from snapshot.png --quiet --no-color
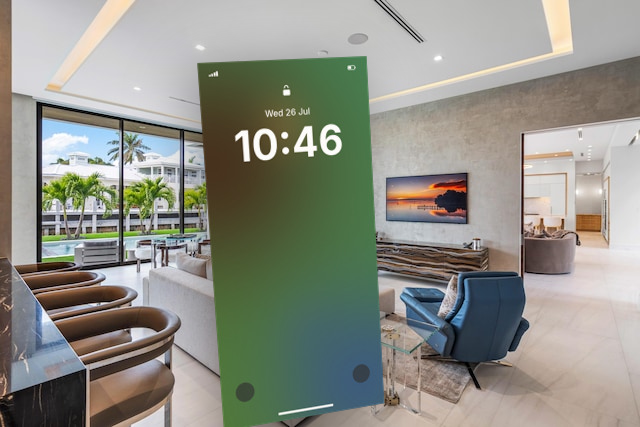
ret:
10:46
